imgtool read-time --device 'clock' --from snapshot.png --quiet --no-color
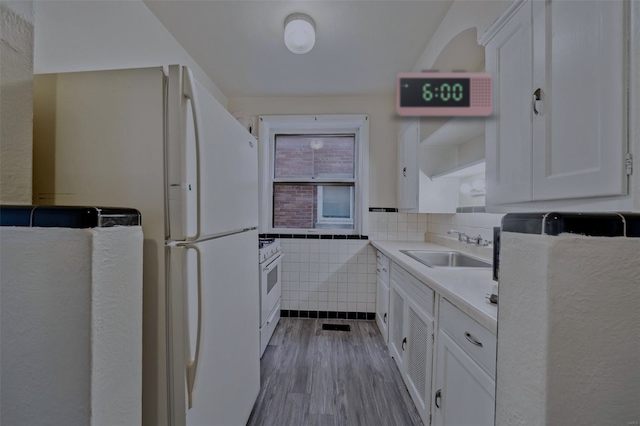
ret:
6:00
